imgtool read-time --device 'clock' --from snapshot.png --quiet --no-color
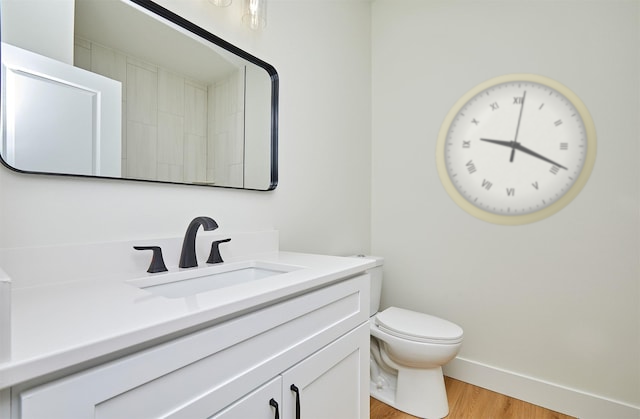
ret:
9:19:01
